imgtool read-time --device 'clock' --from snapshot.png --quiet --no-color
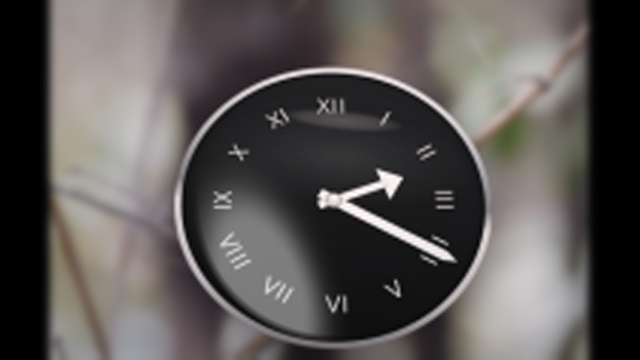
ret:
2:20
